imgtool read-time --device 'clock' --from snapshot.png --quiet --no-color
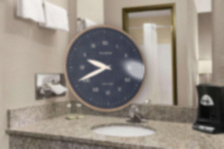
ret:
9:41
